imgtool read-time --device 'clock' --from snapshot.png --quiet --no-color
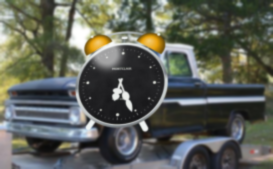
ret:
6:26
